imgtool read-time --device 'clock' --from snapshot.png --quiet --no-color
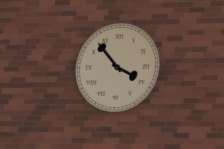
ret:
3:53
